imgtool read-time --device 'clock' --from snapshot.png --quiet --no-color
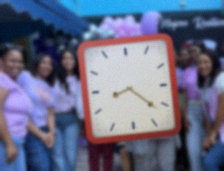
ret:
8:22
